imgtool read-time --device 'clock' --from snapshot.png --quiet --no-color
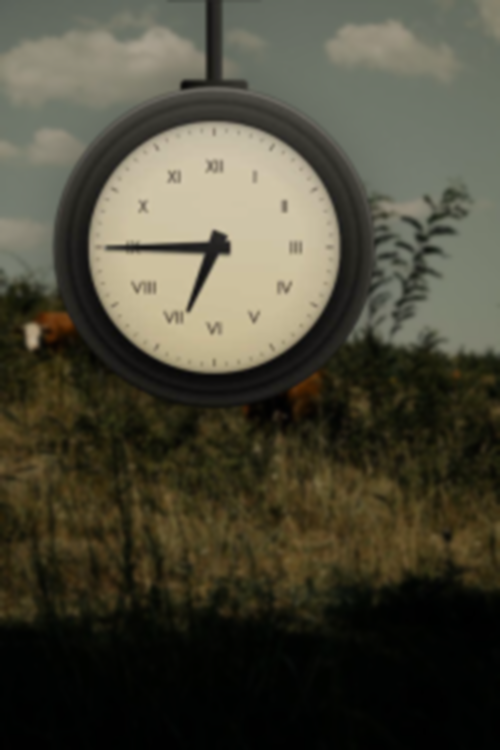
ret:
6:45
